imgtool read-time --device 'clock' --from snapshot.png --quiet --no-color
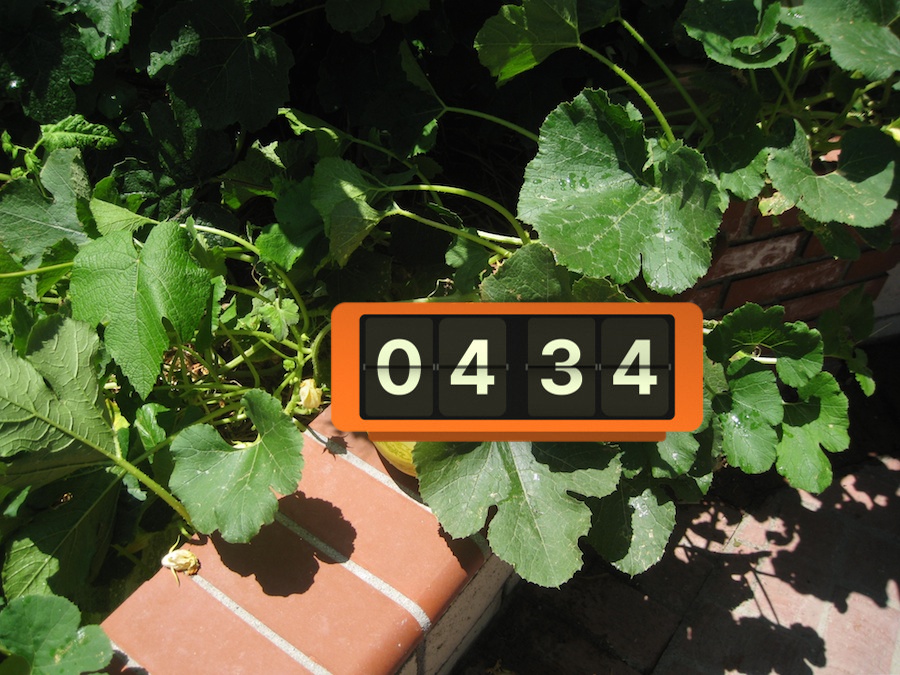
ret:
4:34
